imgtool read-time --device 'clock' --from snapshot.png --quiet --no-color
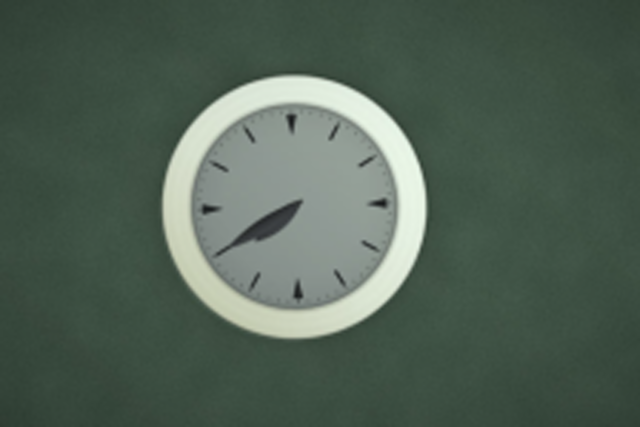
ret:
7:40
